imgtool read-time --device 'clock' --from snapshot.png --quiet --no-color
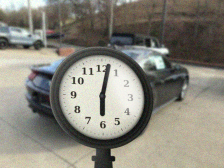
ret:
6:02
